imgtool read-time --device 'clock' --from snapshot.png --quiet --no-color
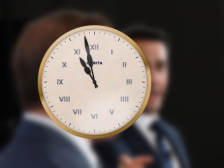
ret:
10:58
